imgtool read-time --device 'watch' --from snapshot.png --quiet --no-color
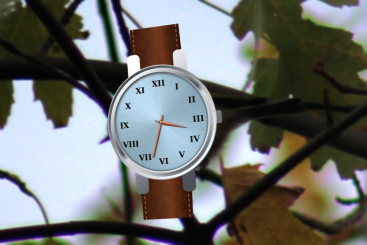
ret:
3:33
